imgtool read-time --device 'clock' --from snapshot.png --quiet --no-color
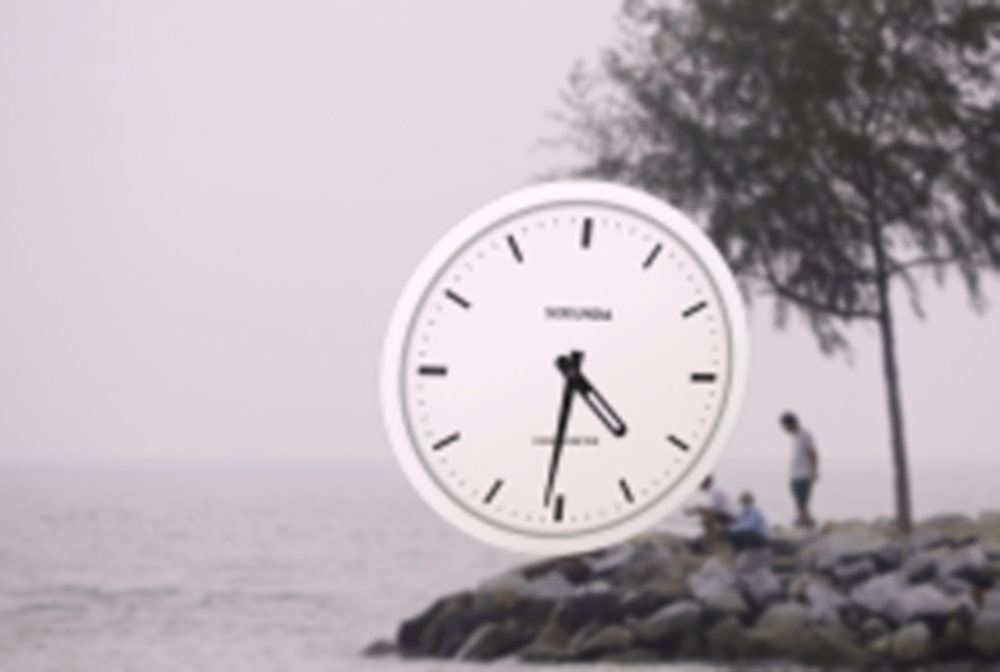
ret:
4:31
